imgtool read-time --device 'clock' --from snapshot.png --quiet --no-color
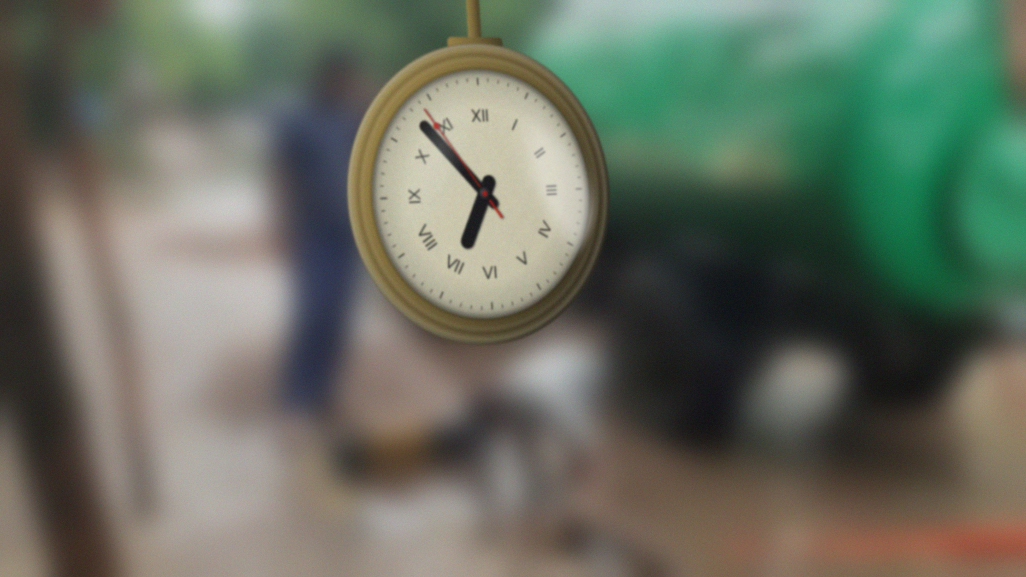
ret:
6:52:54
